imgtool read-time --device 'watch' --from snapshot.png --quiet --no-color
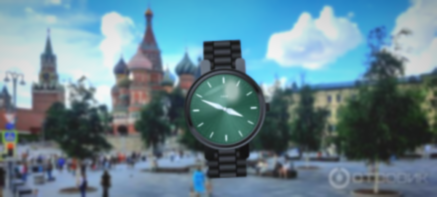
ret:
3:49
